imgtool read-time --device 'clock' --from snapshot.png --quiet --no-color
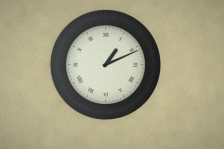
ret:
1:11
